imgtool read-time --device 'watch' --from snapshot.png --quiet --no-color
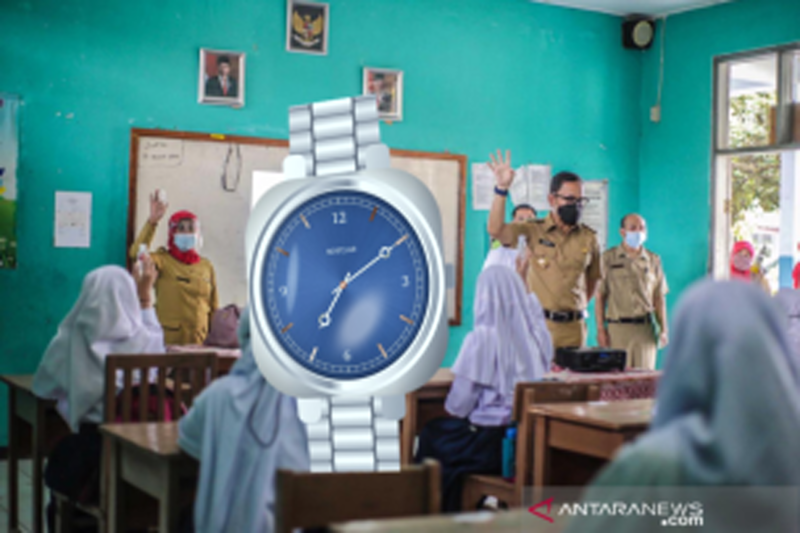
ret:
7:10
